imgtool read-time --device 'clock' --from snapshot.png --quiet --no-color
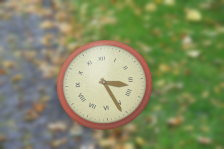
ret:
3:26
